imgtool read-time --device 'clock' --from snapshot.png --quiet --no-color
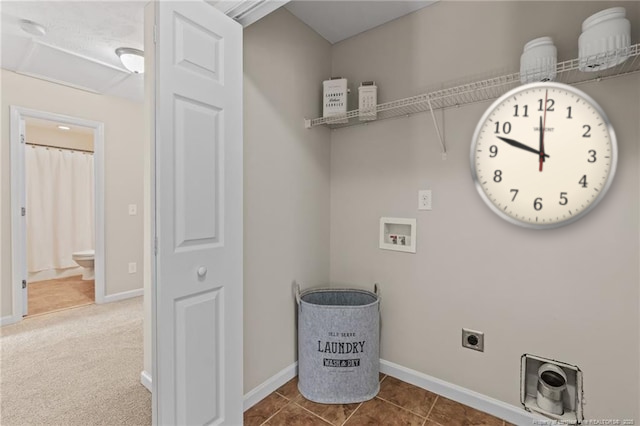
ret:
11:48:00
